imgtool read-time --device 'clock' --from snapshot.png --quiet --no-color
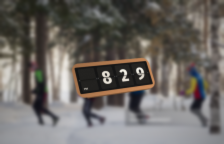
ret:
8:29
